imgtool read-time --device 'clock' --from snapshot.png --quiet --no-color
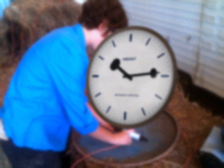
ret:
10:14
